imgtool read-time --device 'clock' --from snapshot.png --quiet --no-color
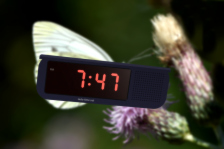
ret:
7:47
